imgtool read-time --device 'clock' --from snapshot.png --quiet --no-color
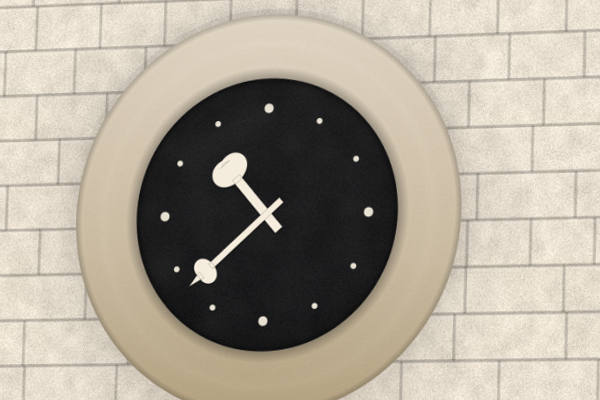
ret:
10:38
